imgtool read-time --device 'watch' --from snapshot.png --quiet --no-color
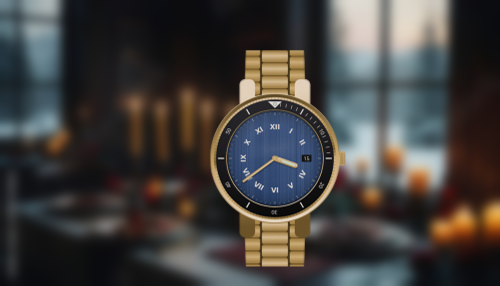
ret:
3:39
